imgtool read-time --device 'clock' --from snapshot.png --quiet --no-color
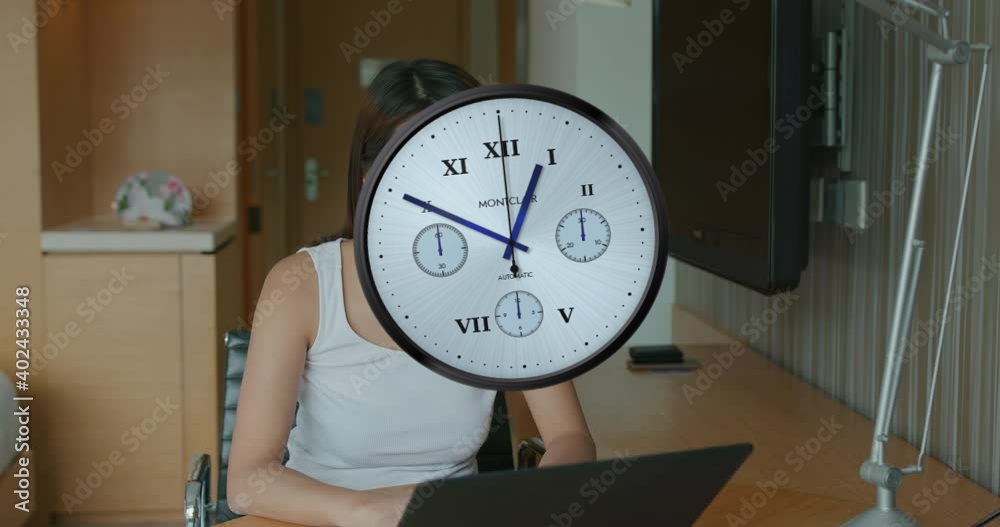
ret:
12:50
